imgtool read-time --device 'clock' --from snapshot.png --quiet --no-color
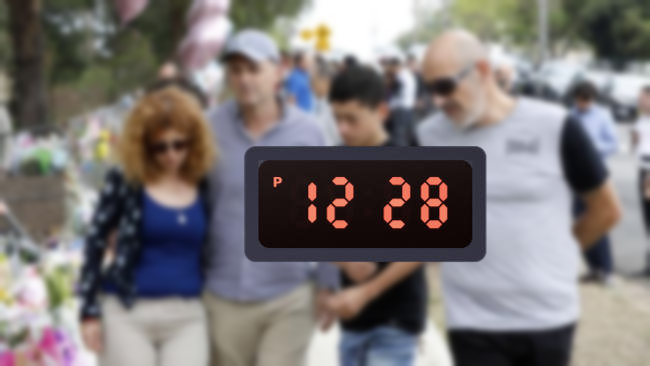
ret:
12:28
